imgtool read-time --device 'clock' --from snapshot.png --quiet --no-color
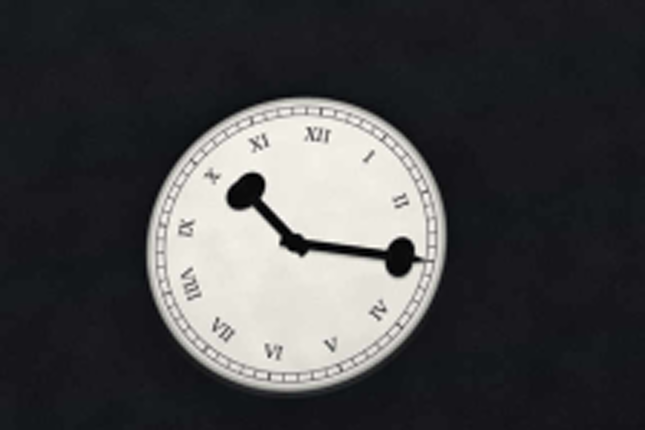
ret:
10:15
